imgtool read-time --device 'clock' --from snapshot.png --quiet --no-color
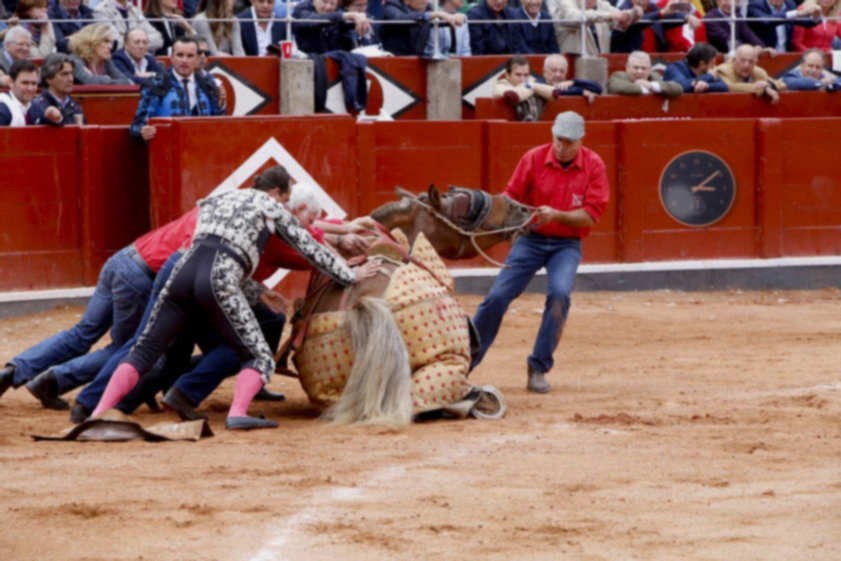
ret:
3:09
